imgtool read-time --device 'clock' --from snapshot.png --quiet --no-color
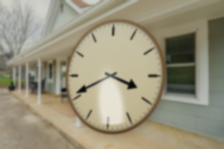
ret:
3:41
